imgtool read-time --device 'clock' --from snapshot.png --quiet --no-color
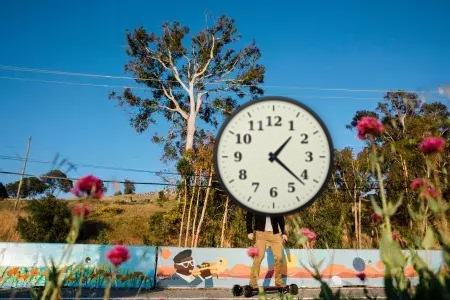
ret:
1:22
